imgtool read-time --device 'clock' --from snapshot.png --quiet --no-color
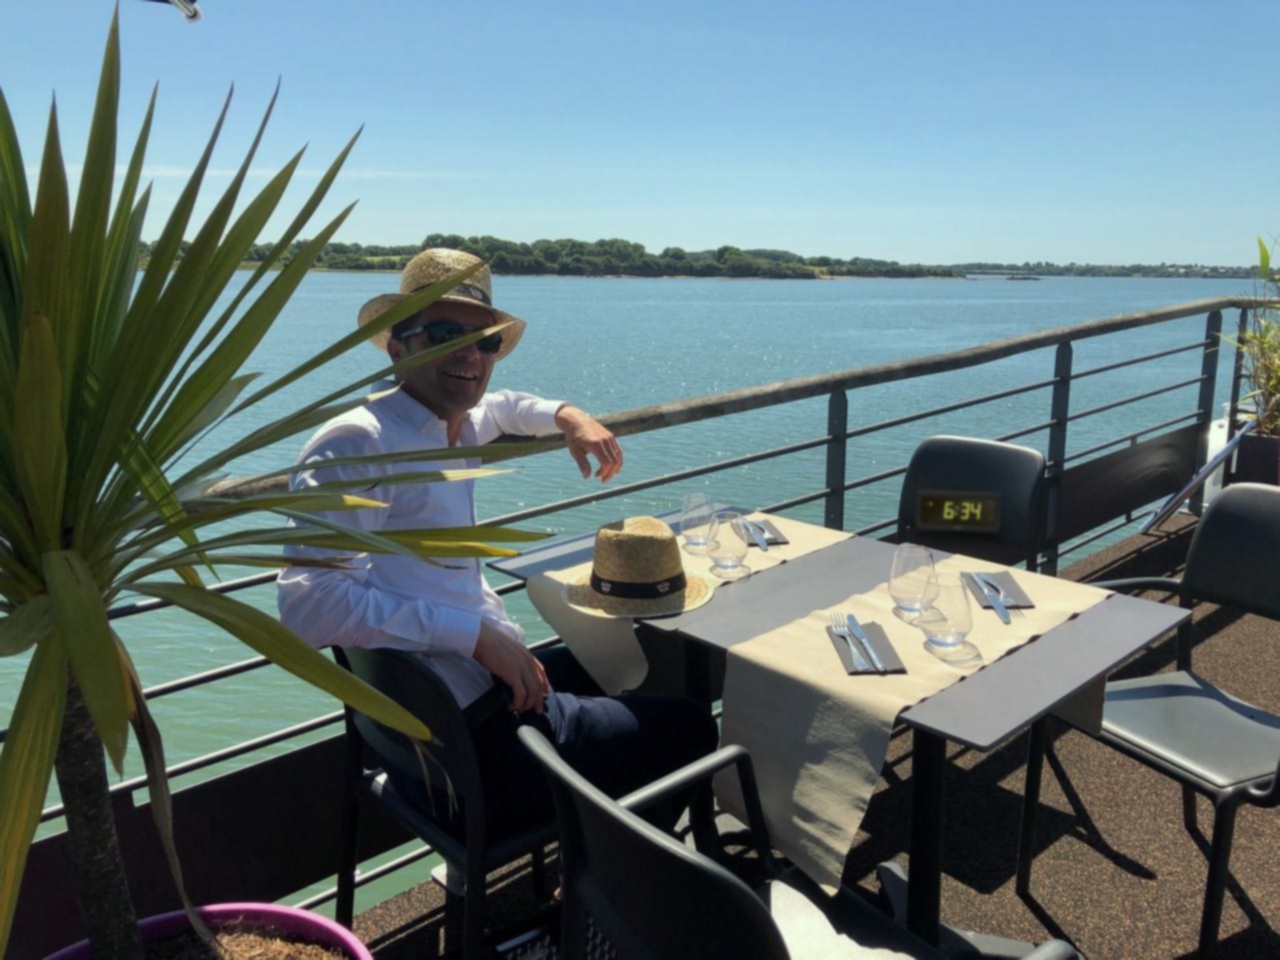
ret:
6:34
